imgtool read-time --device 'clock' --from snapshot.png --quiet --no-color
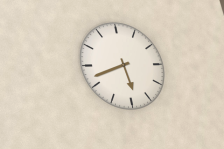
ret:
5:42
